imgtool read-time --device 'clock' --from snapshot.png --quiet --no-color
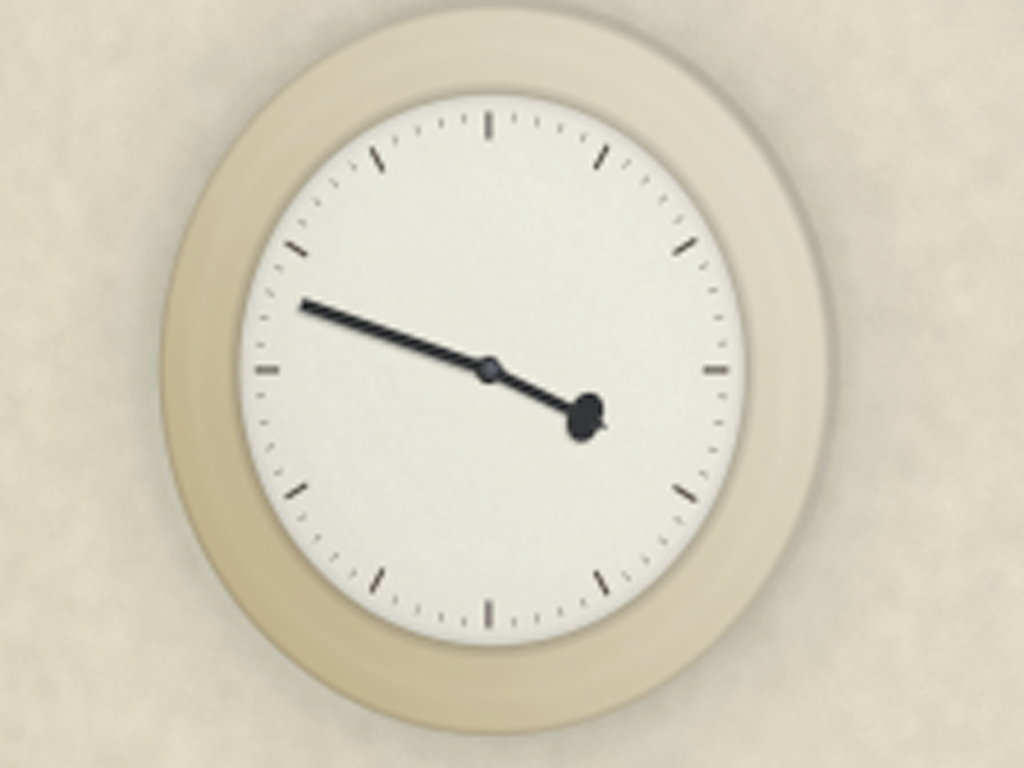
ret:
3:48
